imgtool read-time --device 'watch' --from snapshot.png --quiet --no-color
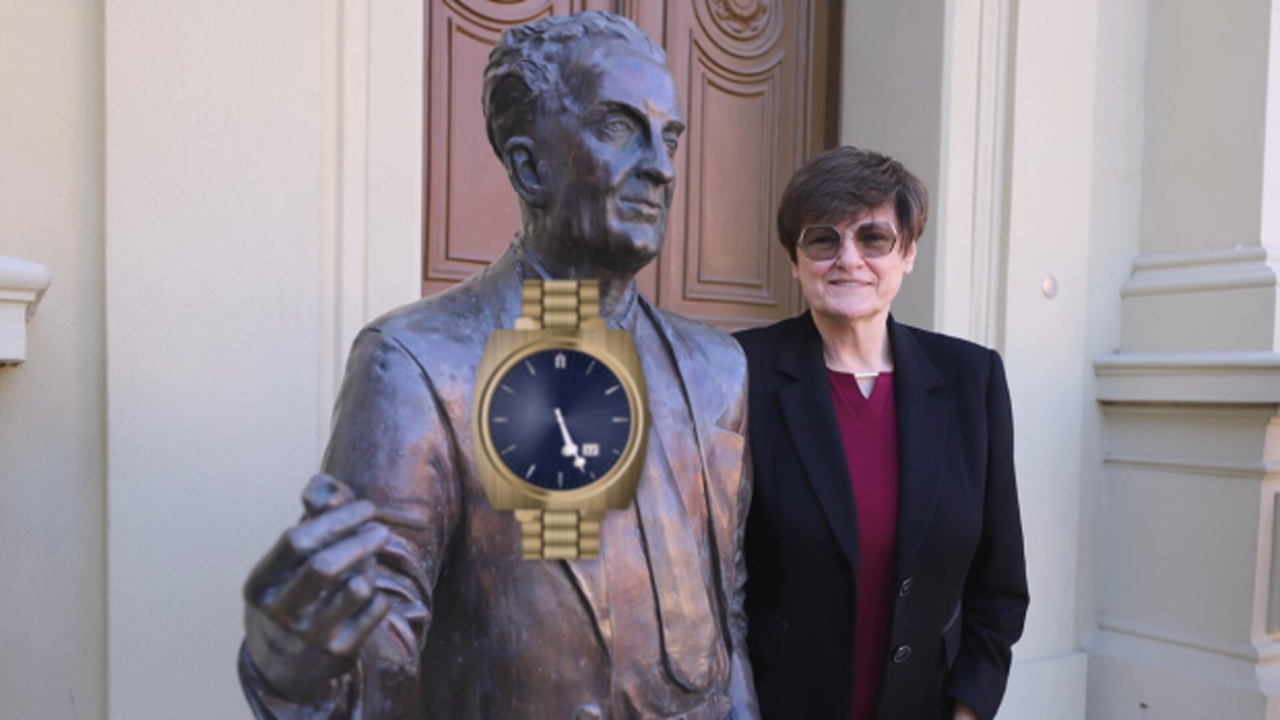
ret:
5:26
